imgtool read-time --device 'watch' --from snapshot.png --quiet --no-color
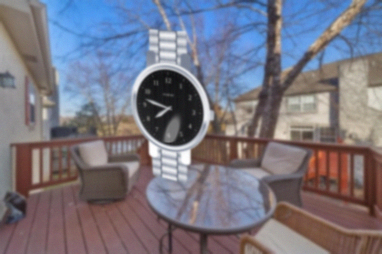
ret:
7:47
